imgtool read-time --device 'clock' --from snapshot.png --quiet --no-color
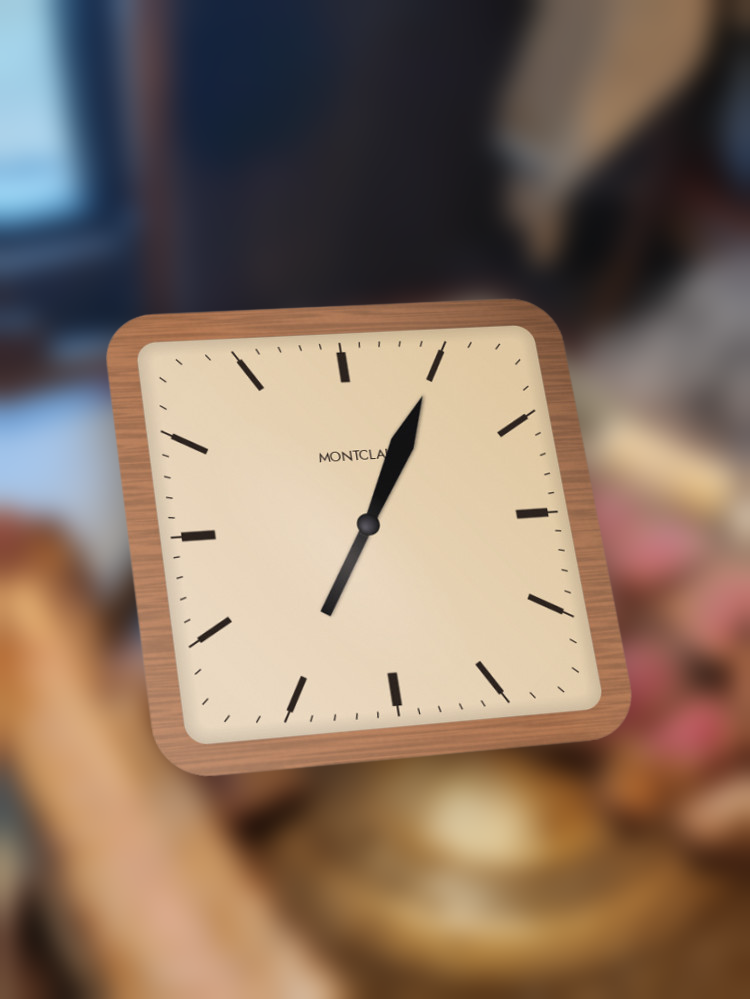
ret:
7:05
